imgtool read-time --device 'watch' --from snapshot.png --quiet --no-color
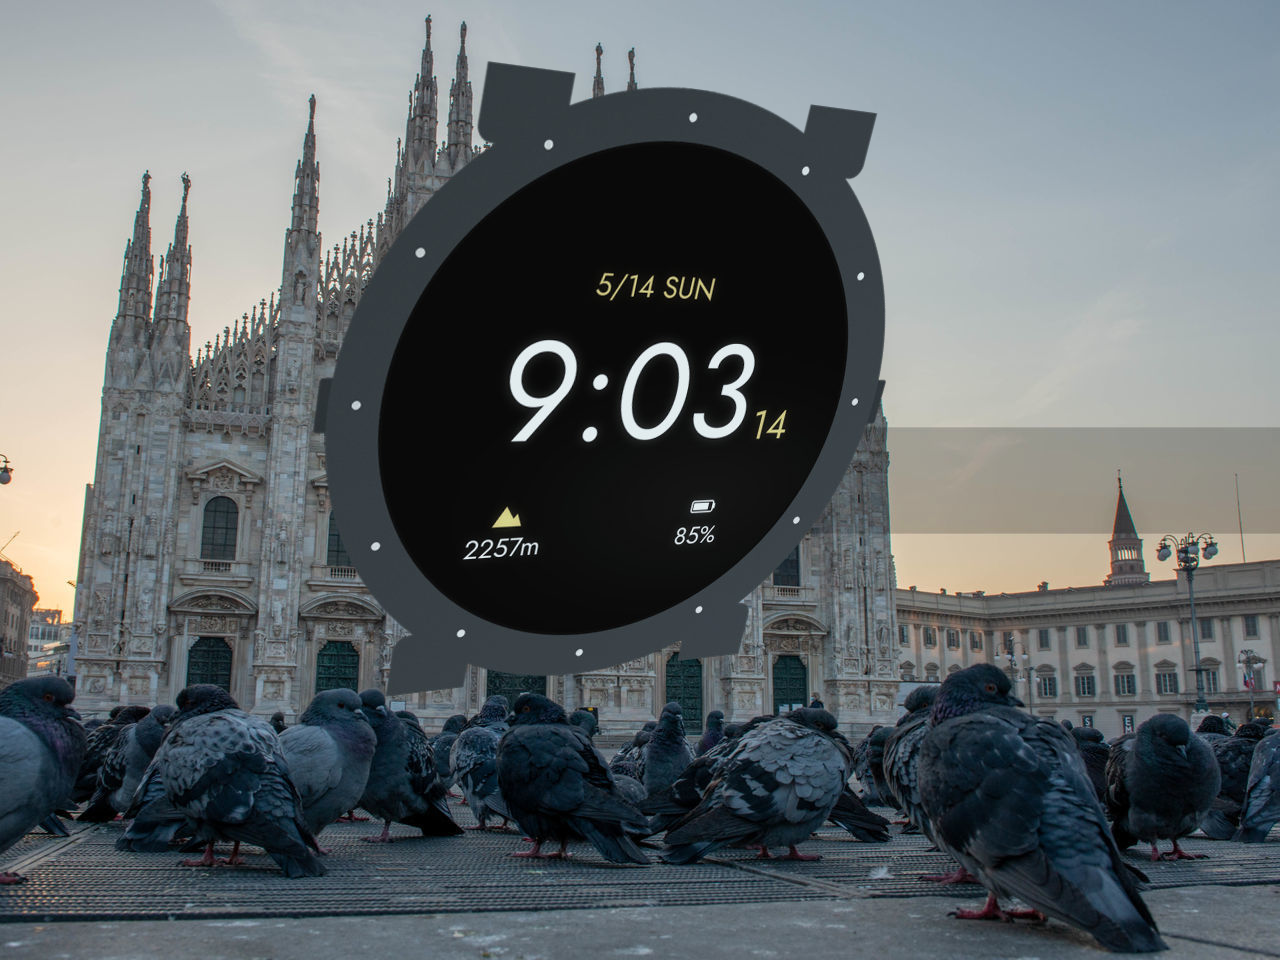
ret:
9:03:14
